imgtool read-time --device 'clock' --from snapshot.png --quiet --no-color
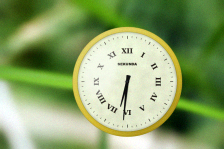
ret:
6:31
